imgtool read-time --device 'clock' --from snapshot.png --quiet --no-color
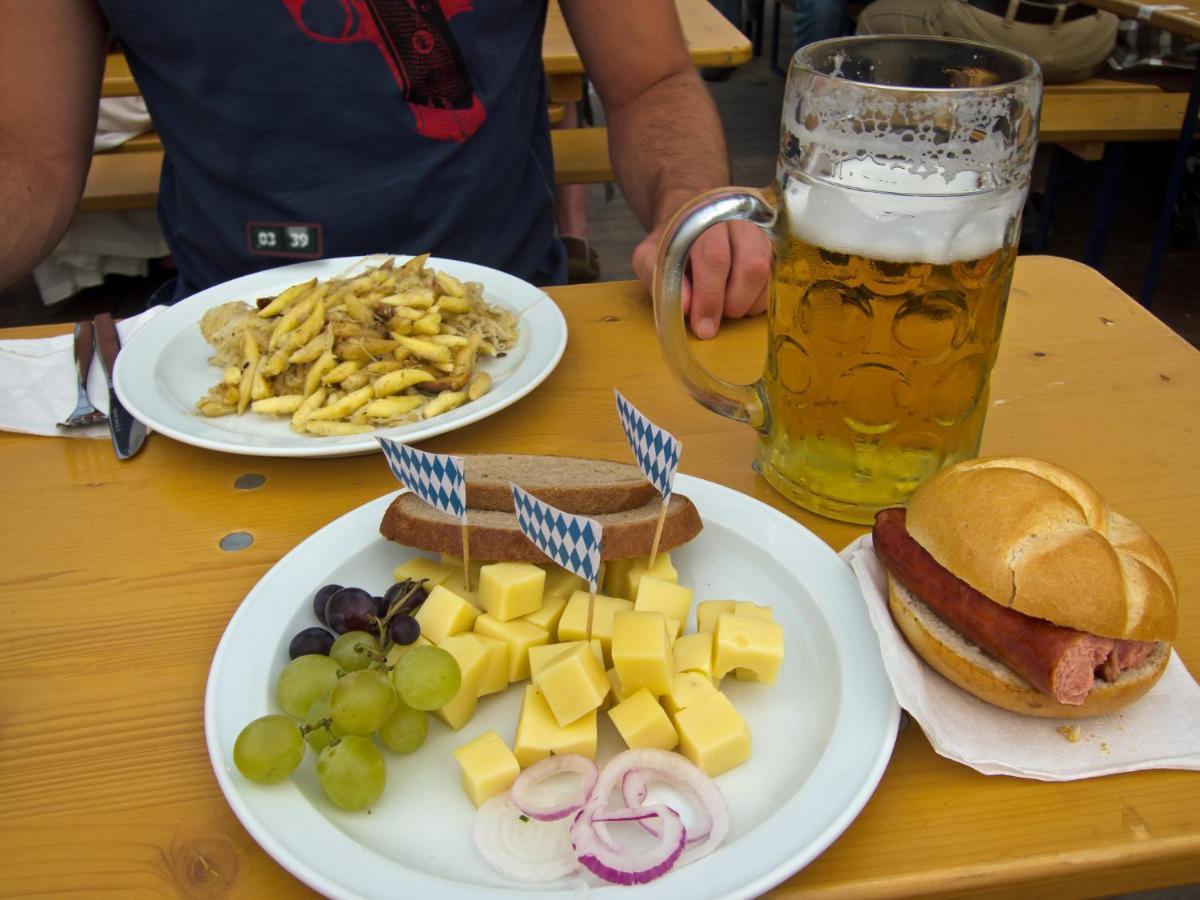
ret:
3:39
